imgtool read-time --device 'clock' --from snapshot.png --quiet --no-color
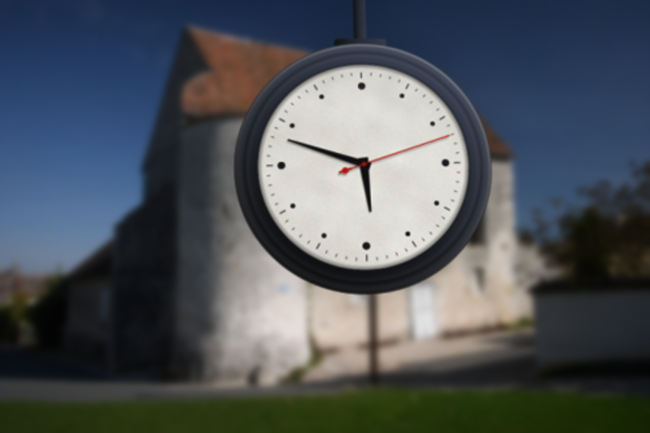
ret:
5:48:12
